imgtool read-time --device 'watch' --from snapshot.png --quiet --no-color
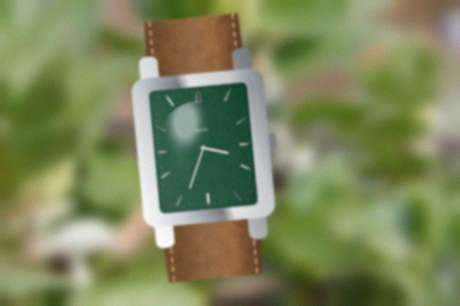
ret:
3:34
